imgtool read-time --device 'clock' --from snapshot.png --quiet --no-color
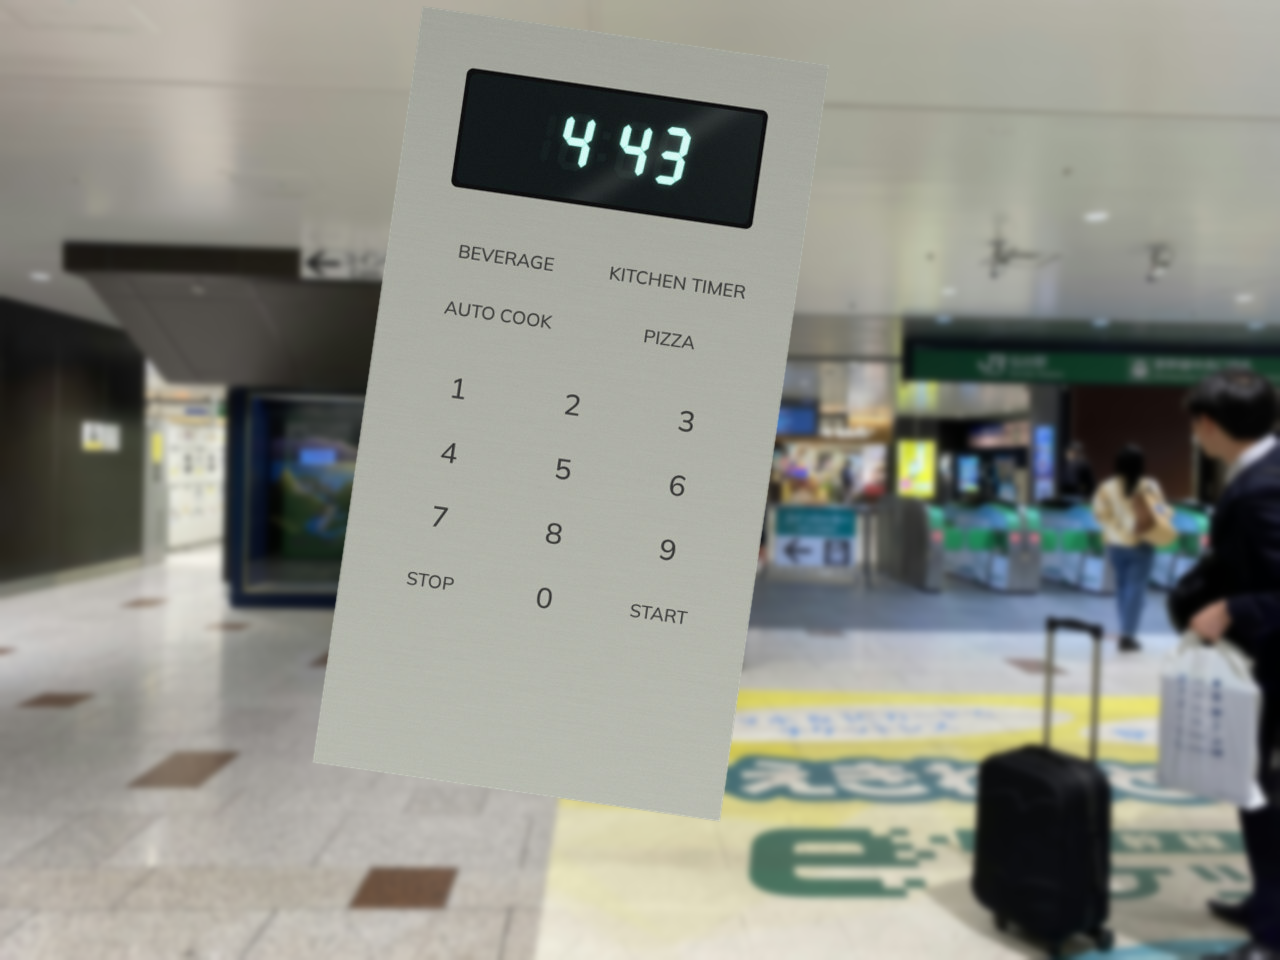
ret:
4:43
